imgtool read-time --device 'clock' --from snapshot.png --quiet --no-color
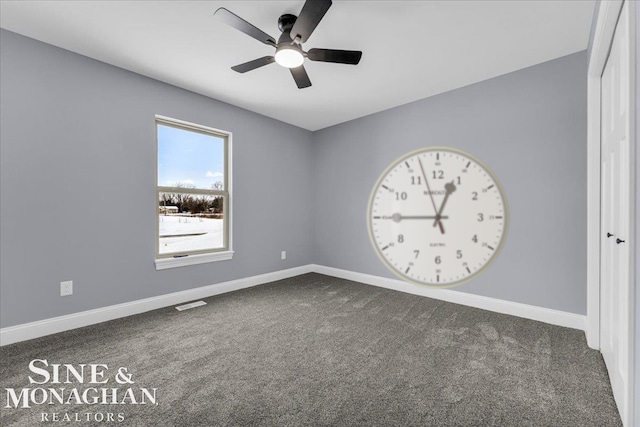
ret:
12:44:57
